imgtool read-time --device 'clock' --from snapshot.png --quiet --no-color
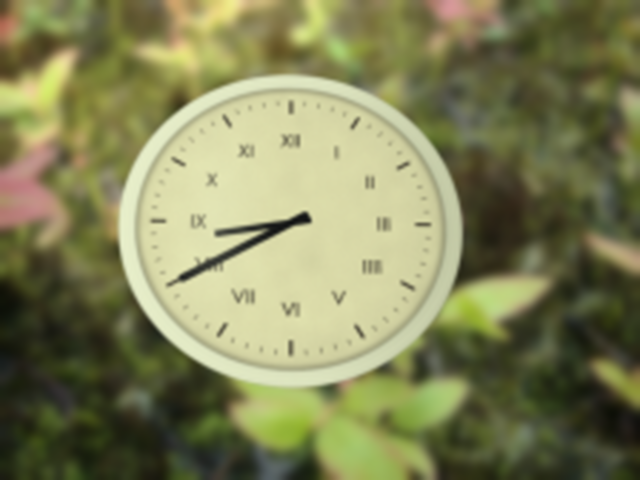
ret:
8:40
